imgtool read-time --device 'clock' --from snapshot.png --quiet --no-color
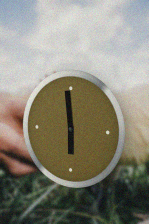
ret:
5:59
